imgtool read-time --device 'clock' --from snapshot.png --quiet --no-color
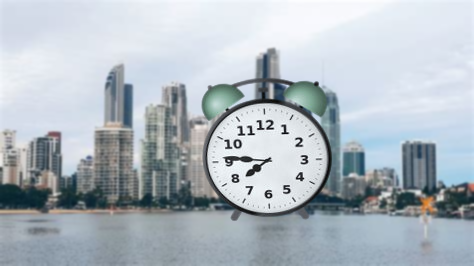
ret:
7:46
